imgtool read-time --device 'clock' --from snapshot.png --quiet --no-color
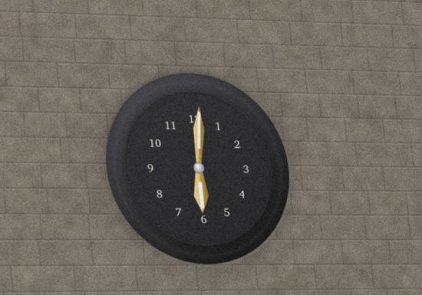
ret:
6:01
